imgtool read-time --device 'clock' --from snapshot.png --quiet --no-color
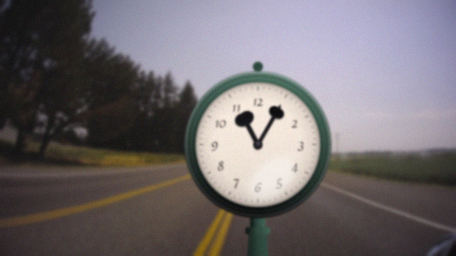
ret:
11:05
